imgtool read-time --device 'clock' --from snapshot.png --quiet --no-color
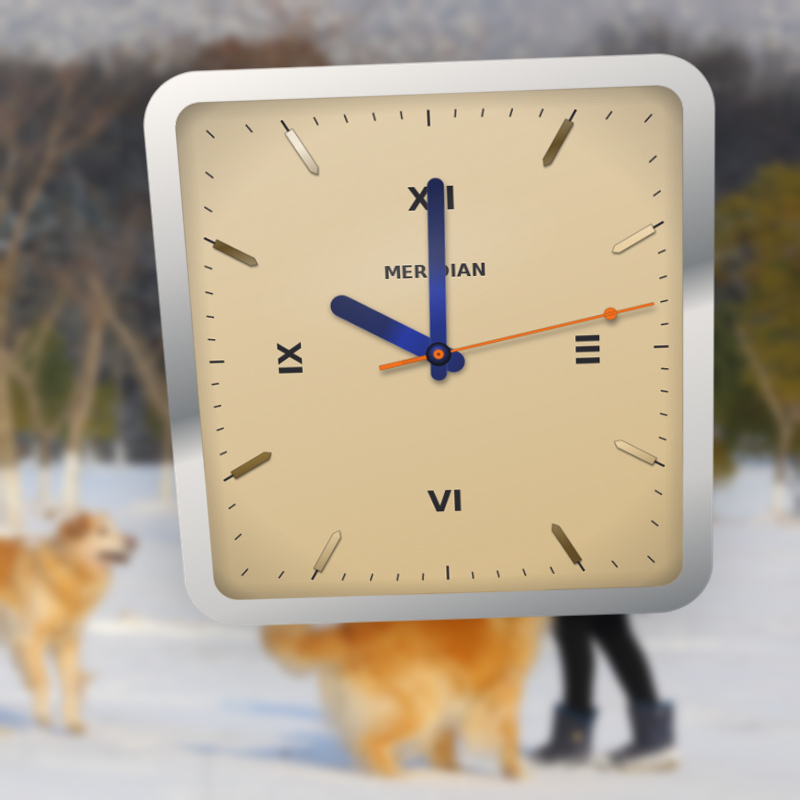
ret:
10:00:13
